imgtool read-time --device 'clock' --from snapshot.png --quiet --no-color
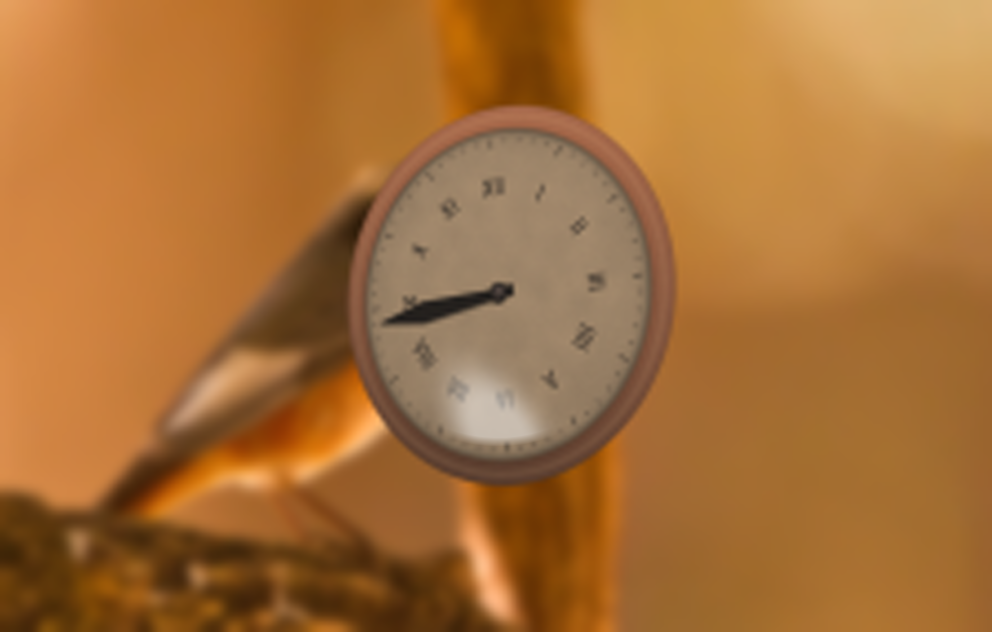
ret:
8:44
